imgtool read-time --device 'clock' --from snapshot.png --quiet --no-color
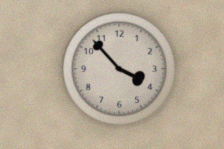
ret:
3:53
